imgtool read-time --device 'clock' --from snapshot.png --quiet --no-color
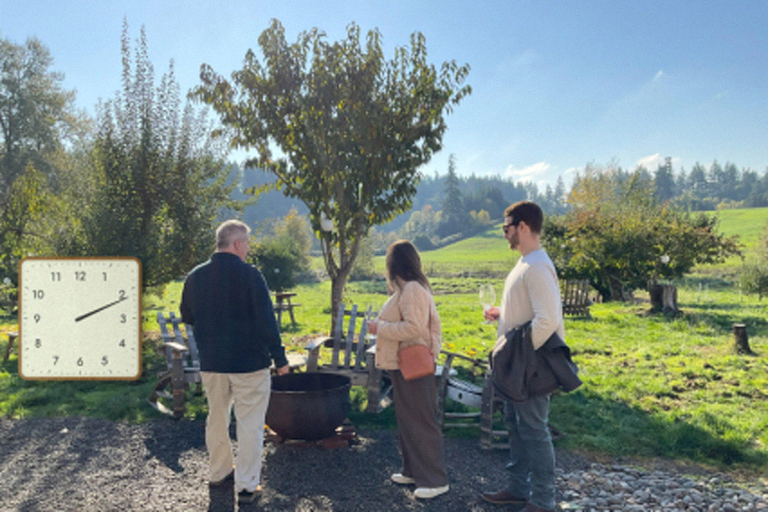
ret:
2:11
